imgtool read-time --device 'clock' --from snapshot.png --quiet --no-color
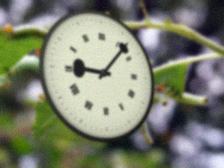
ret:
9:07
